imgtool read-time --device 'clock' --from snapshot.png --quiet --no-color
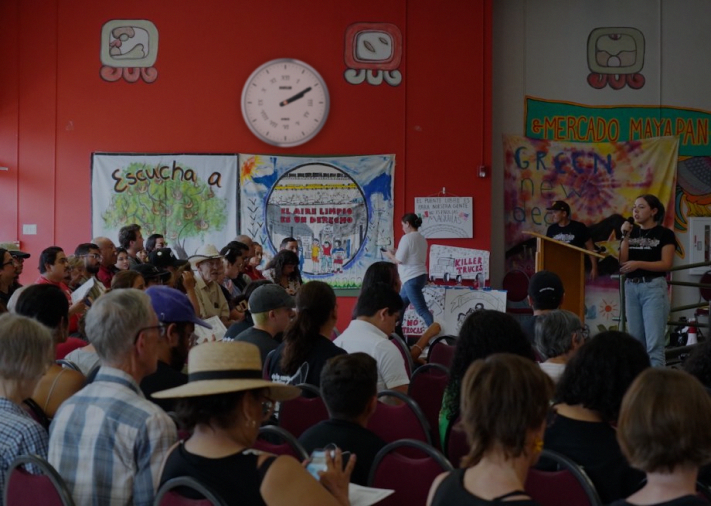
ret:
2:10
